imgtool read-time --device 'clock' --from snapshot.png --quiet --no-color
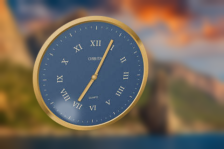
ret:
7:04
